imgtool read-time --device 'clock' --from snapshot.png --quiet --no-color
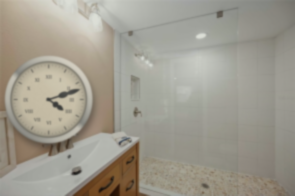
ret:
4:12
